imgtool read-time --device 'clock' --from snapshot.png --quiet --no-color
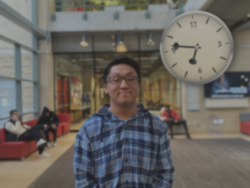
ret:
6:47
